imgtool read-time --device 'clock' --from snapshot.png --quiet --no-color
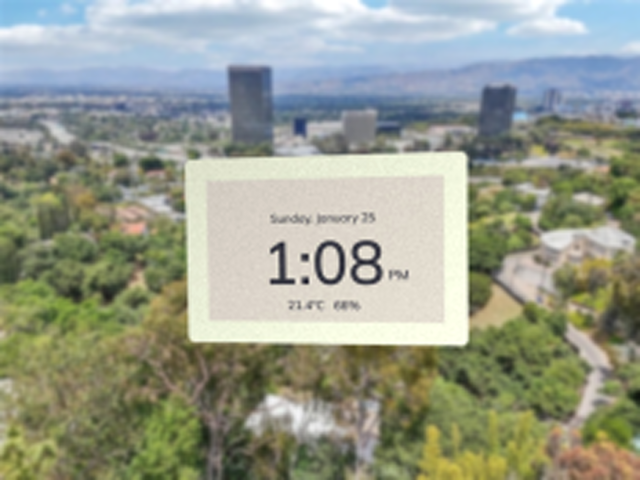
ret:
1:08
